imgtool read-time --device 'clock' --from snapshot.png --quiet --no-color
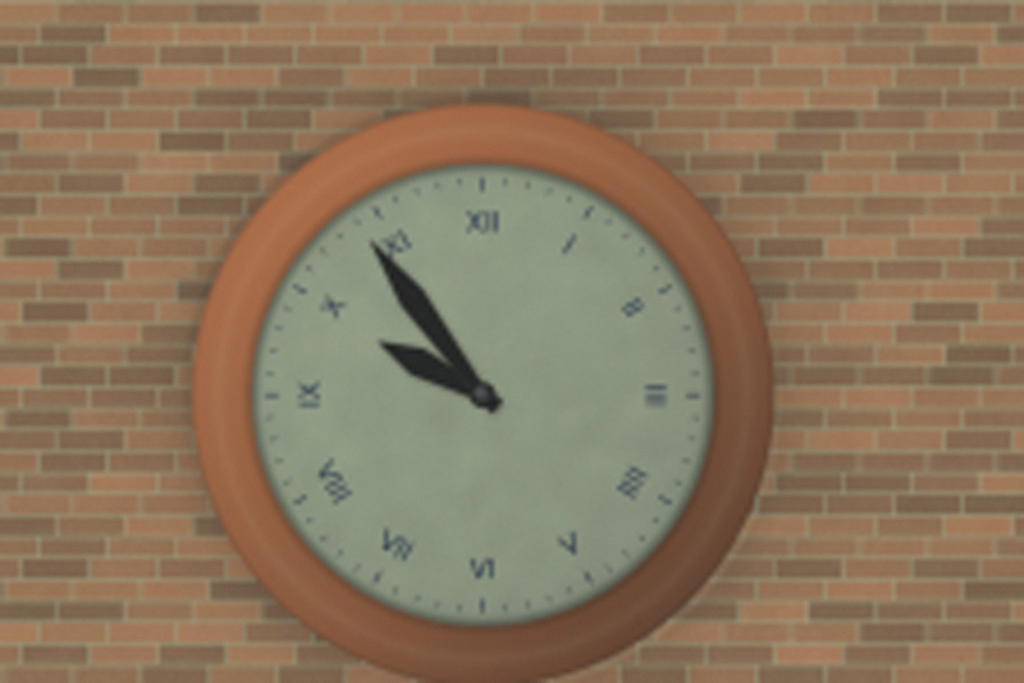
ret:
9:54
